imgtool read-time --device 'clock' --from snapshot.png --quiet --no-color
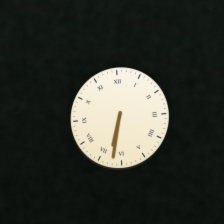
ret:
6:32
